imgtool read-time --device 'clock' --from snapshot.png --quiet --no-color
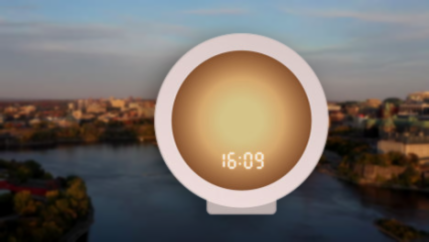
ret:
16:09
